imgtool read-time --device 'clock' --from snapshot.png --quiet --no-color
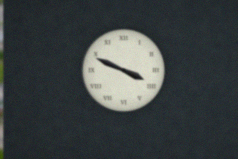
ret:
3:49
